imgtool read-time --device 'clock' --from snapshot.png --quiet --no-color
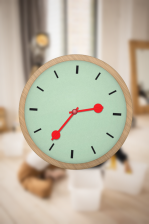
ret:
2:36
